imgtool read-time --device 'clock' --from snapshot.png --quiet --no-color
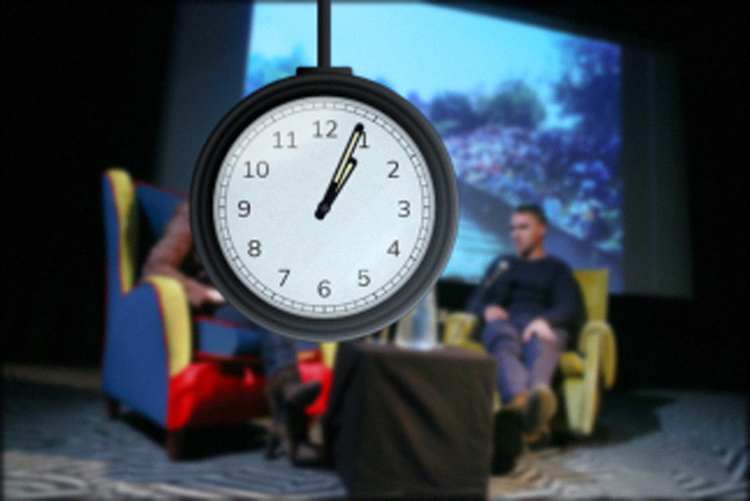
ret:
1:04
